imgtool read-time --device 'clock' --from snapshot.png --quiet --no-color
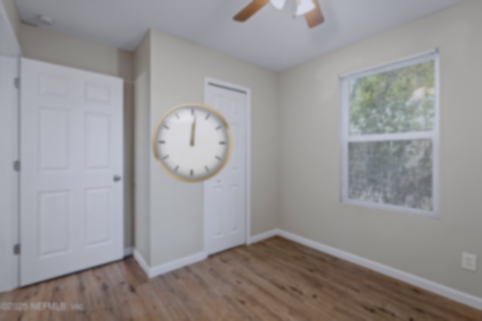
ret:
12:01
